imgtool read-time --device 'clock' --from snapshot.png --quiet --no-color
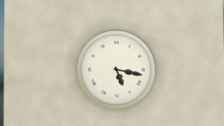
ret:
5:17
